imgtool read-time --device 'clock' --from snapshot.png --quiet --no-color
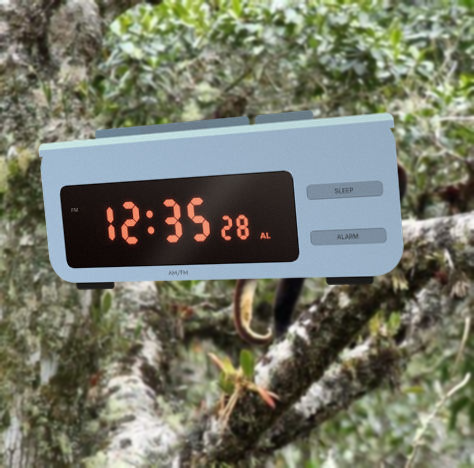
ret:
12:35:28
